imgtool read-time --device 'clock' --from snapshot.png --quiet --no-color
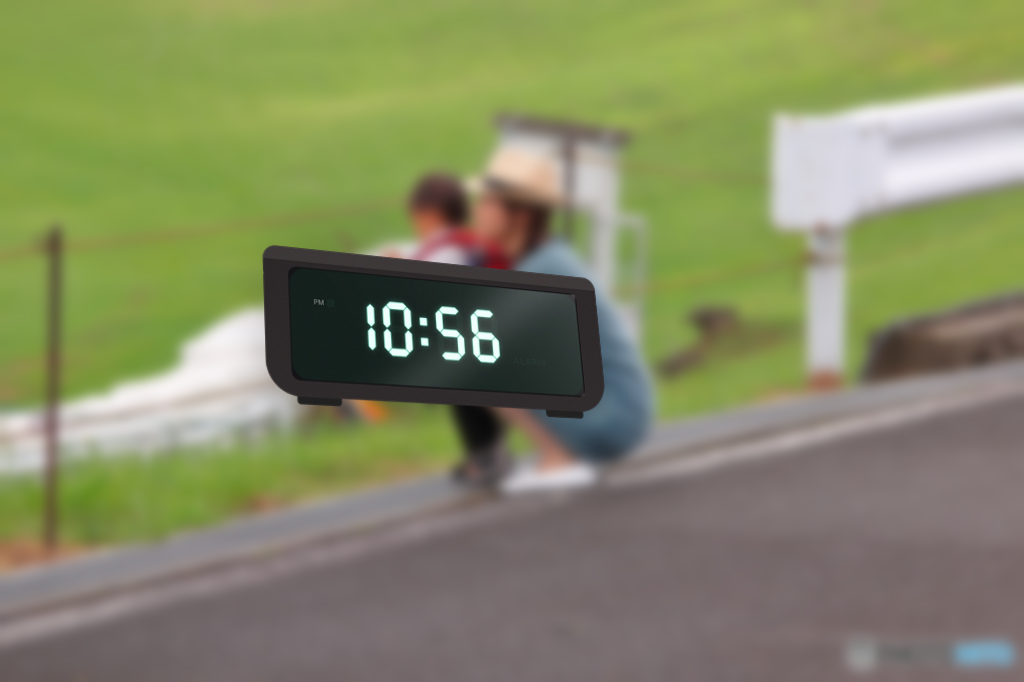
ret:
10:56
